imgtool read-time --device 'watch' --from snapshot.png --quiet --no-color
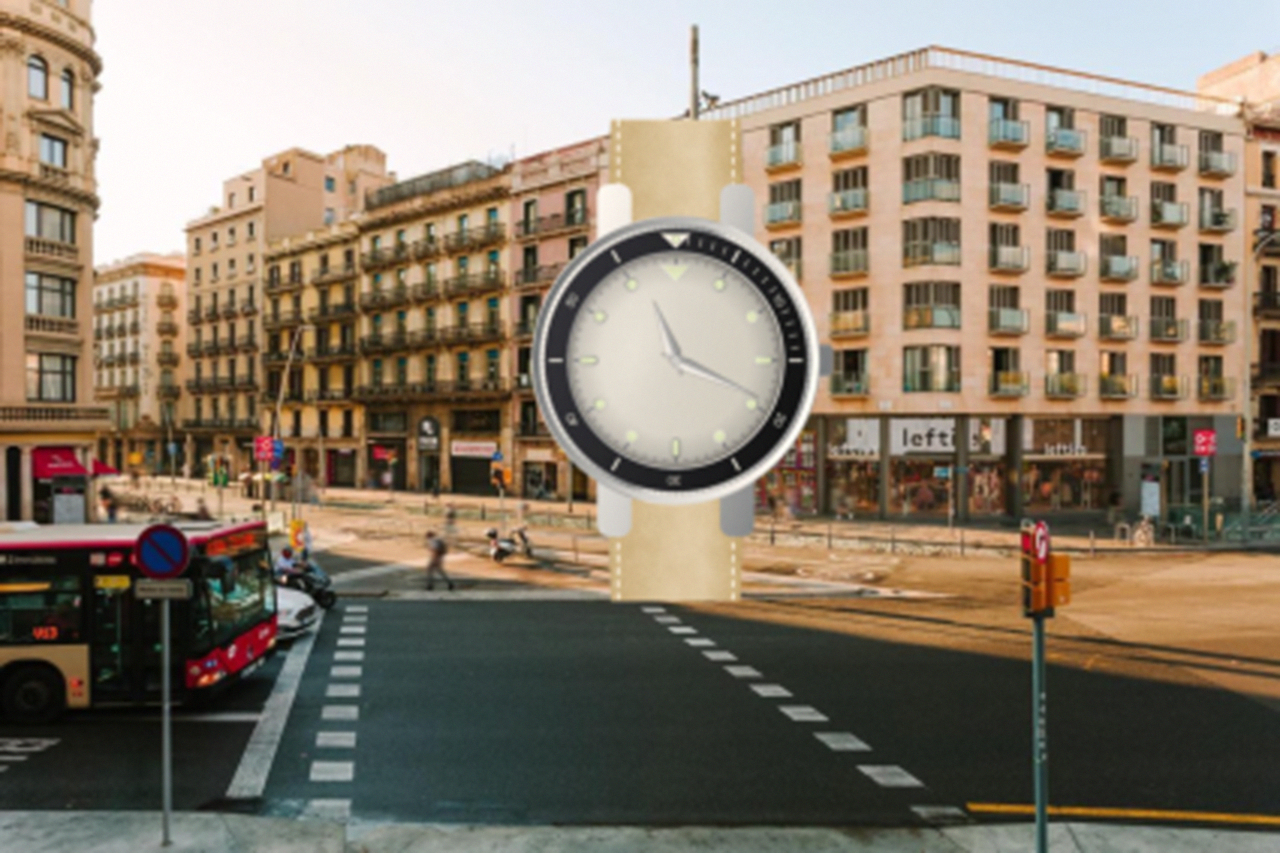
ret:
11:19
